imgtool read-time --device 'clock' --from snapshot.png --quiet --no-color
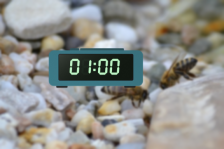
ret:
1:00
